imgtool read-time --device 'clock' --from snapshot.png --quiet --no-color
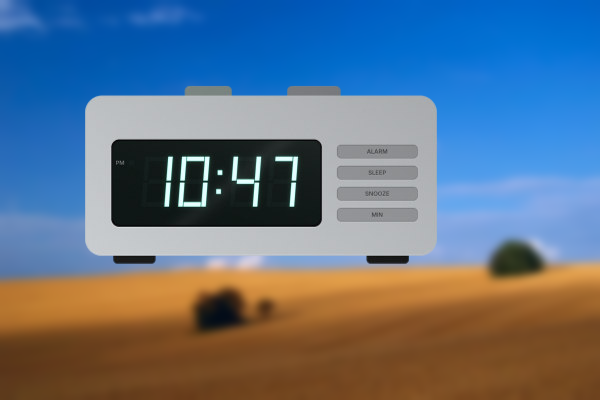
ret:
10:47
